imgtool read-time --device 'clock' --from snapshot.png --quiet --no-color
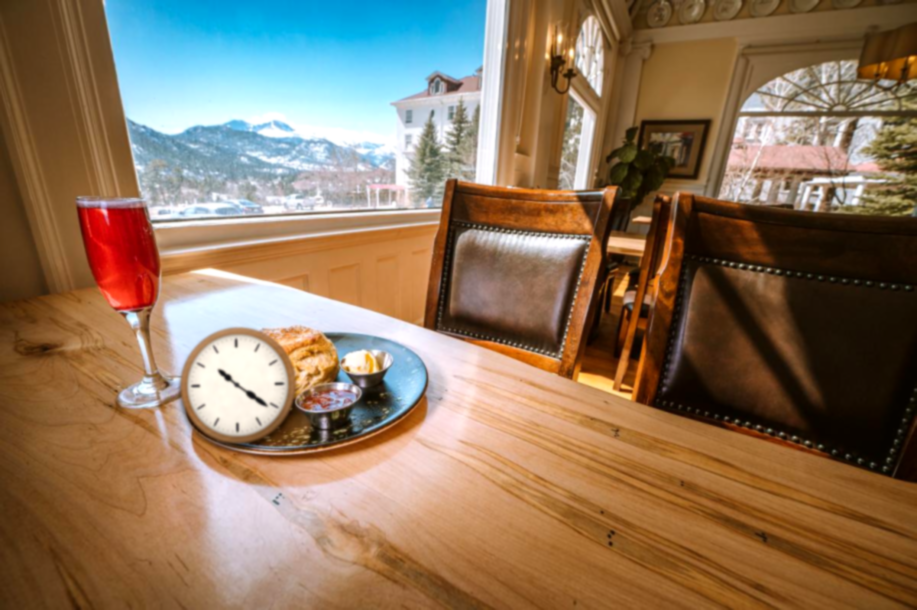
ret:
10:21
